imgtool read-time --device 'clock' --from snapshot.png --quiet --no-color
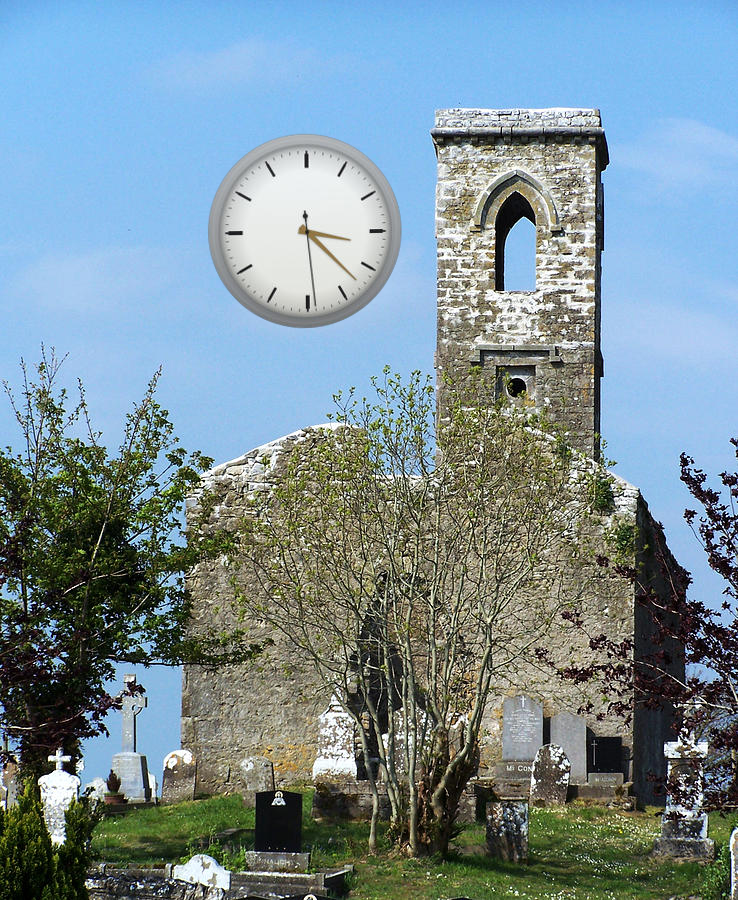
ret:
3:22:29
